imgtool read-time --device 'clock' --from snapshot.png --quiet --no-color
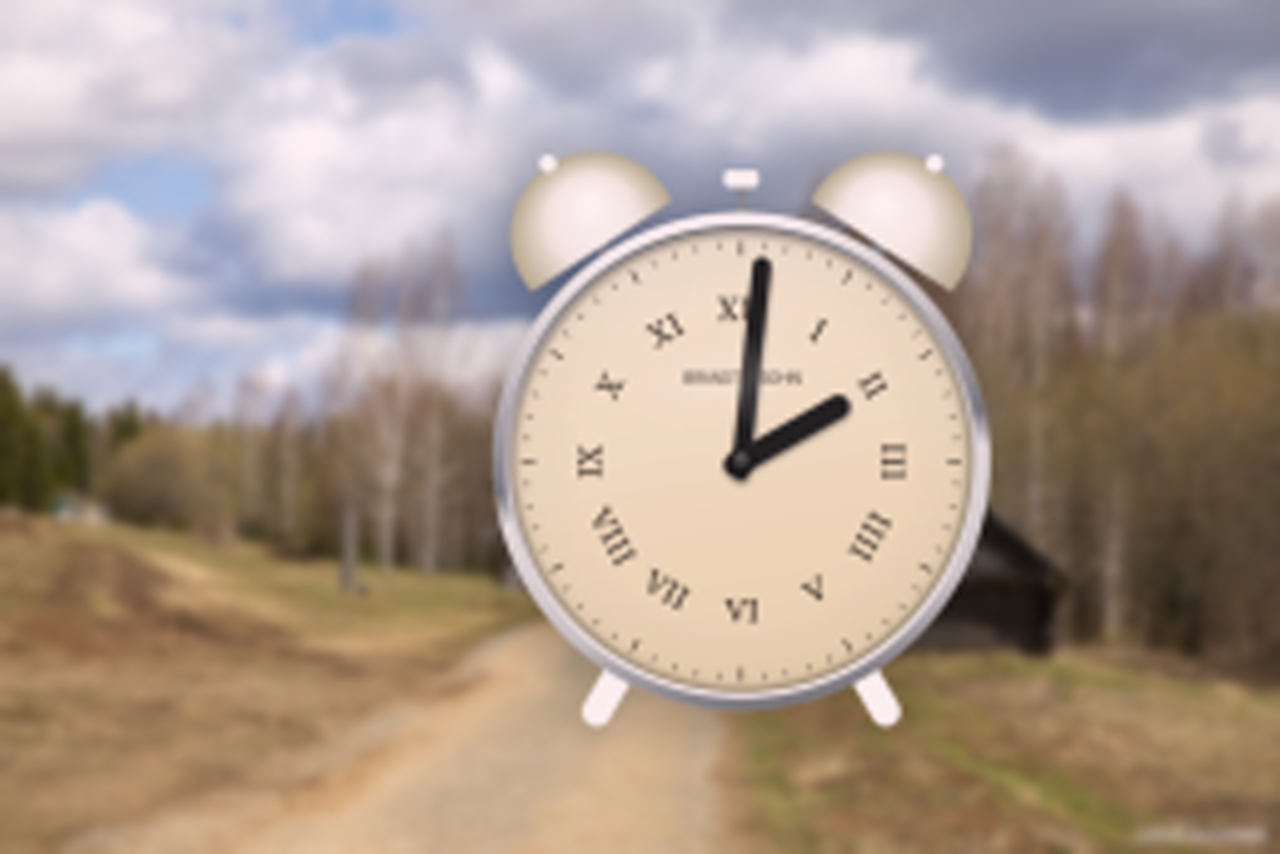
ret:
2:01
